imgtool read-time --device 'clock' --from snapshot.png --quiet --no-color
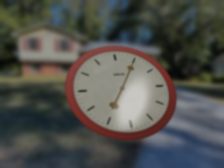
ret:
7:05
